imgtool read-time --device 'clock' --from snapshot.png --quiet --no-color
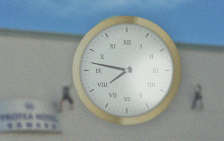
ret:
7:47
